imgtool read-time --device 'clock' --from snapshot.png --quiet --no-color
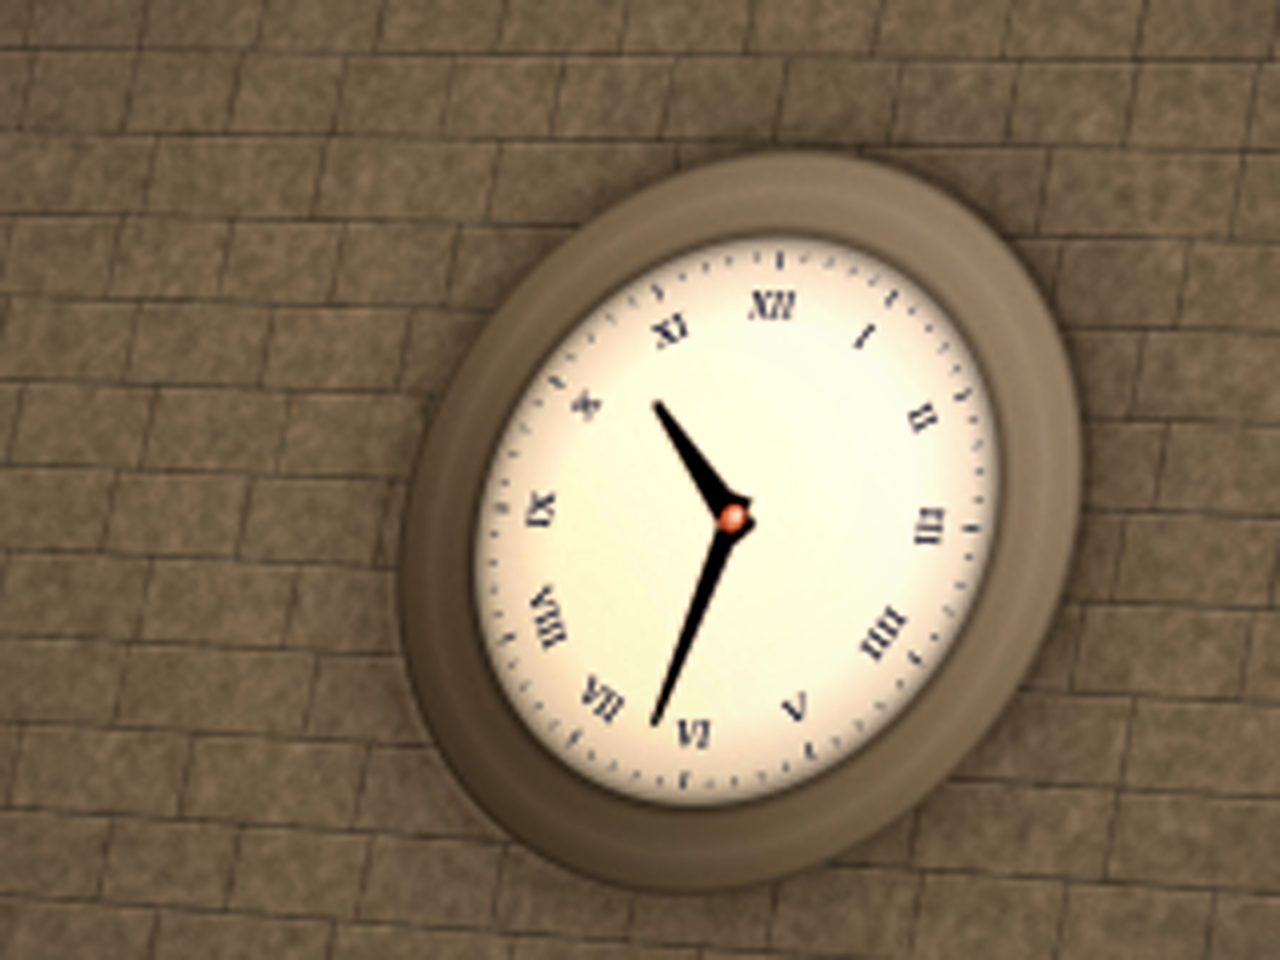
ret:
10:32
